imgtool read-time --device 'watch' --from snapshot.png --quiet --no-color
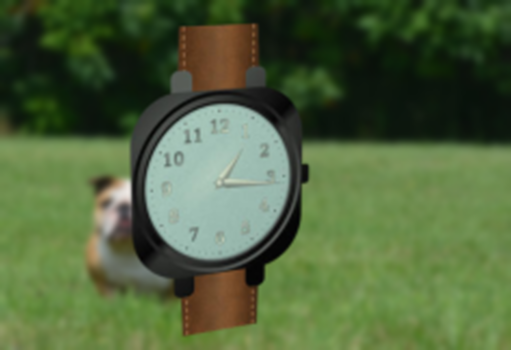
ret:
1:16
